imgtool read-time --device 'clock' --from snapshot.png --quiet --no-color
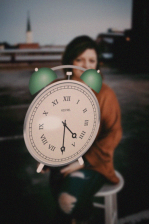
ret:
4:30
